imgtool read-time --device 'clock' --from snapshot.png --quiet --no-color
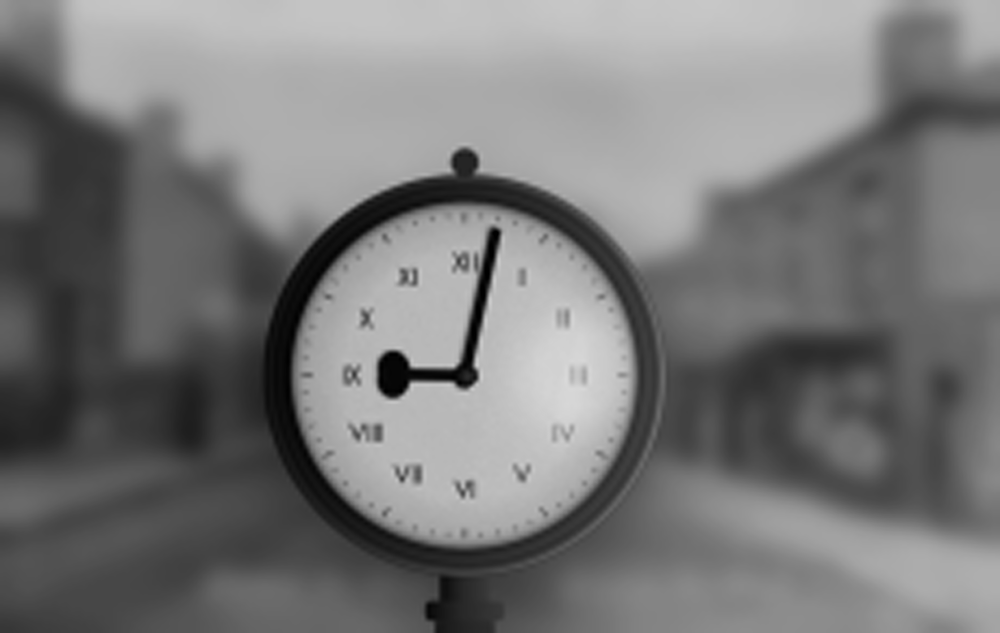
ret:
9:02
